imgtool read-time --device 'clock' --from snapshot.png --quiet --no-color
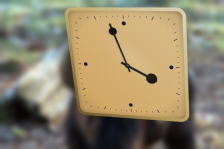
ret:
3:57
